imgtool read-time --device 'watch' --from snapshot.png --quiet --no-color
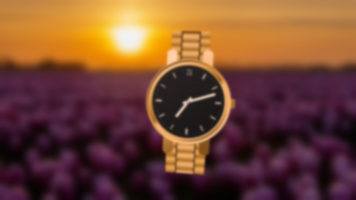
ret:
7:12
